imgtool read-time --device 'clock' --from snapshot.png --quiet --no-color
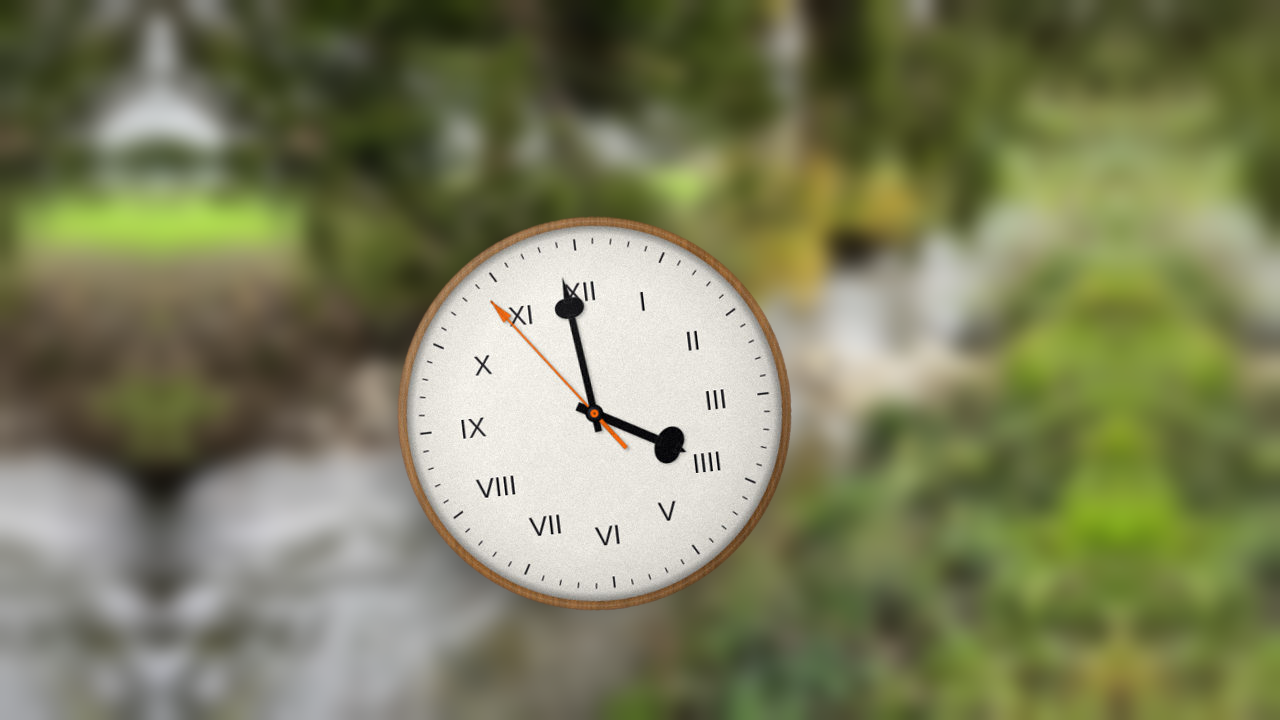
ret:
3:58:54
